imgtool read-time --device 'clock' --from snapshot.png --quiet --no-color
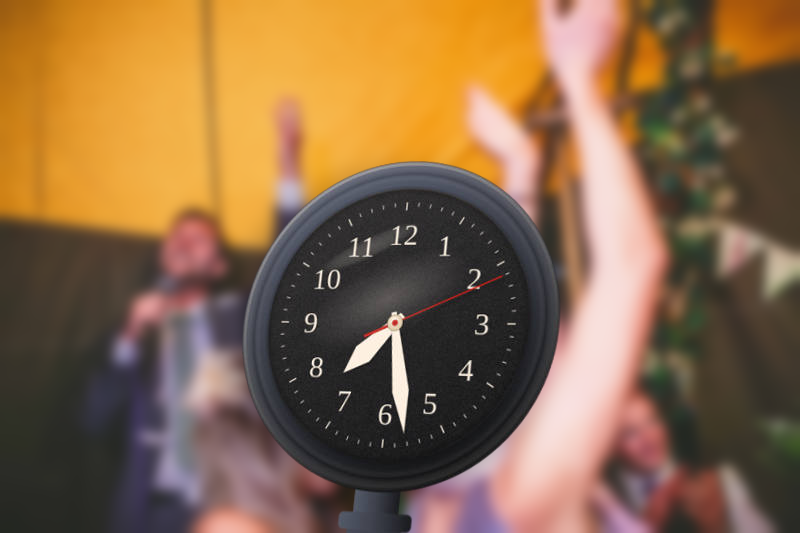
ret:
7:28:11
